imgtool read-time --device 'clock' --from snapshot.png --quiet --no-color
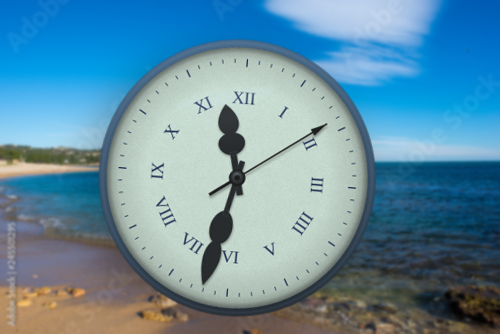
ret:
11:32:09
